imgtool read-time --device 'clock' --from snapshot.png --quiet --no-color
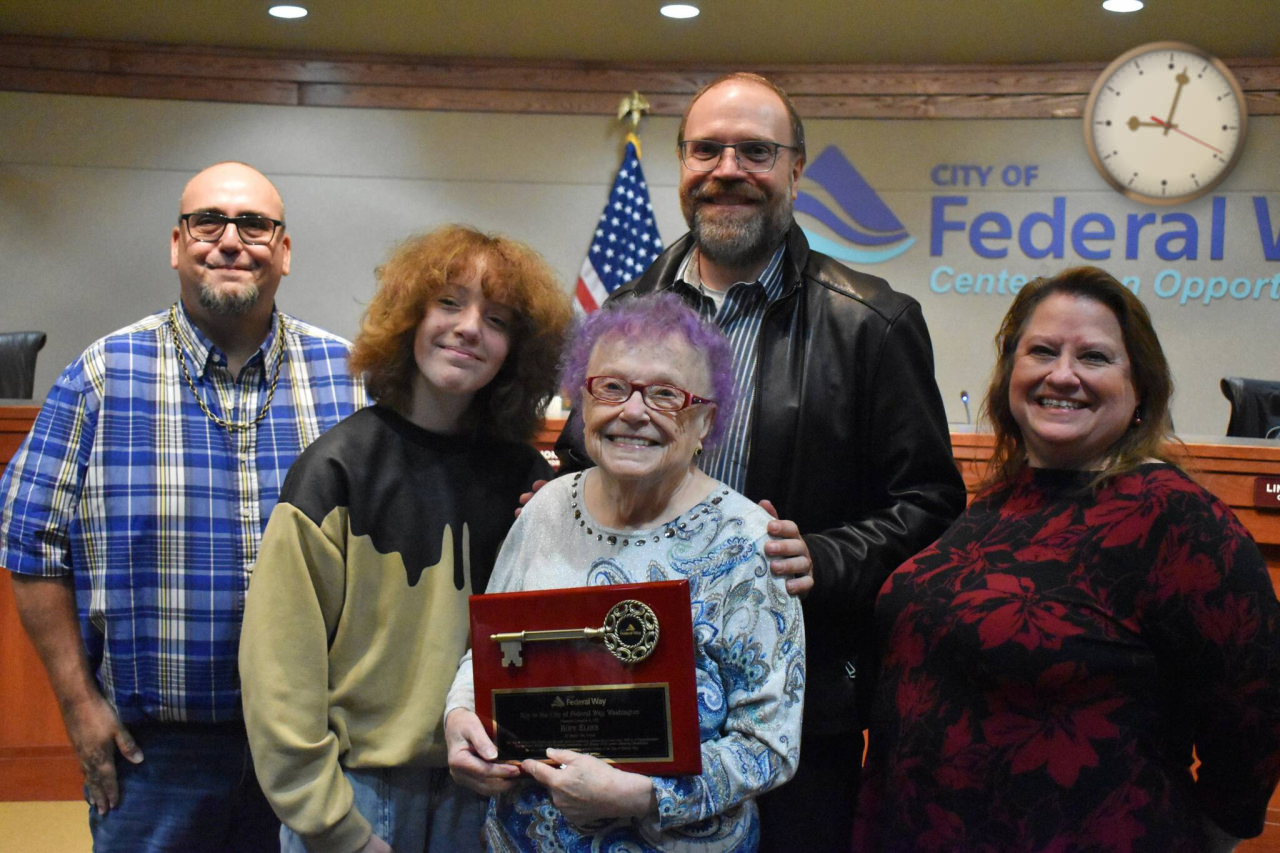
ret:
9:02:19
